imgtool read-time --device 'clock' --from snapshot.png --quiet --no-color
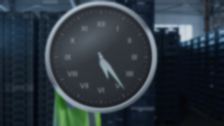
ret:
5:24
